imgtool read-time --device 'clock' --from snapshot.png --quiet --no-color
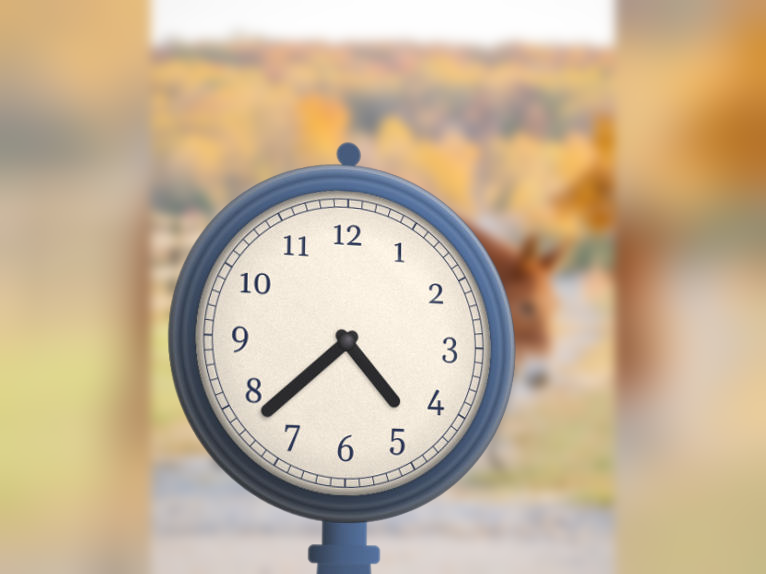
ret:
4:38
